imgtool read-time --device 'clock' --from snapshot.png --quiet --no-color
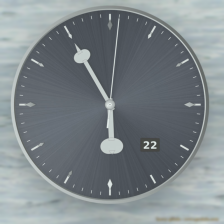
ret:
5:55:01
